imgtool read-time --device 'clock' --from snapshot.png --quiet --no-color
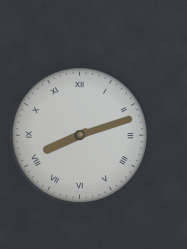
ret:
8:12
